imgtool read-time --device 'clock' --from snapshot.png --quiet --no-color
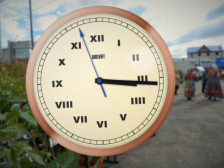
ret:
3:15:57
